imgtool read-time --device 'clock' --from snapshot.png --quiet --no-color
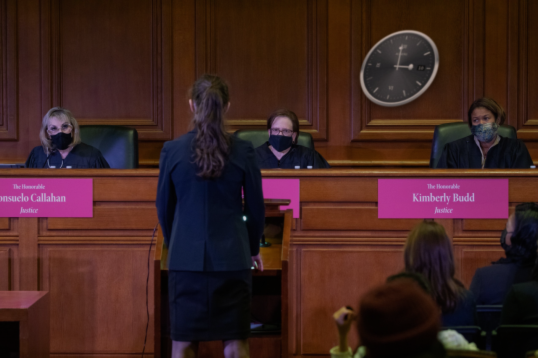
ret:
2:59
